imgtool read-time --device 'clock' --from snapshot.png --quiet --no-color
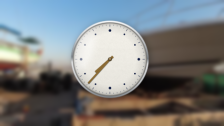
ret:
7:37
